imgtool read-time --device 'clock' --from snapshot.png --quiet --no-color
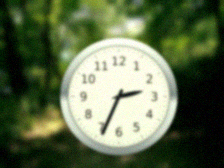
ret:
2:34
